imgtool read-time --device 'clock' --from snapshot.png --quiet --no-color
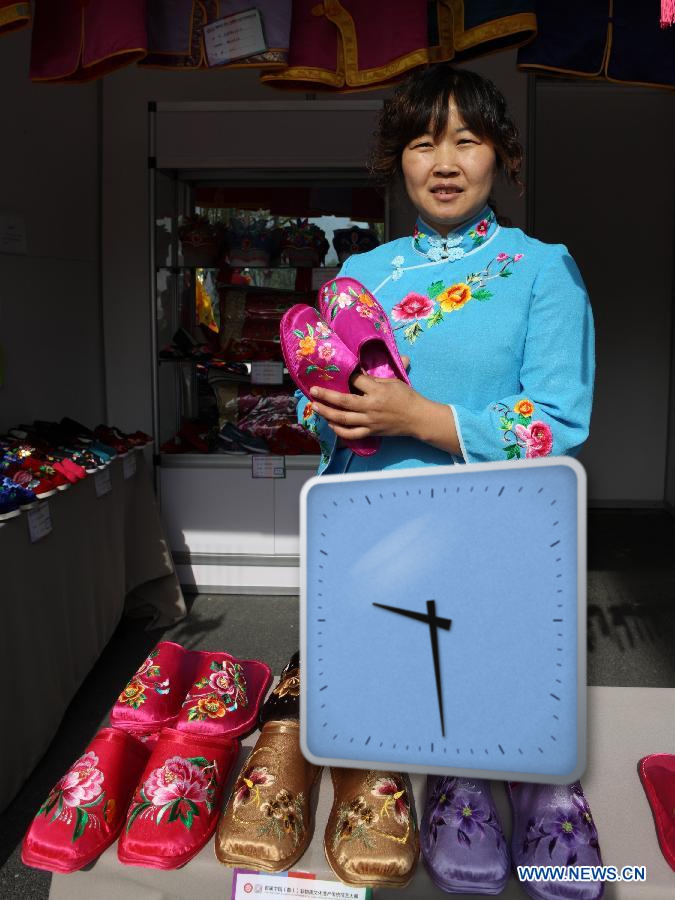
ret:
9:29
